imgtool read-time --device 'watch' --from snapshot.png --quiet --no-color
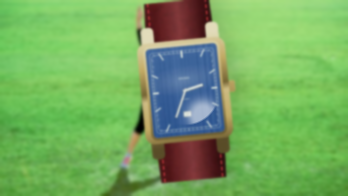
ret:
2:34
